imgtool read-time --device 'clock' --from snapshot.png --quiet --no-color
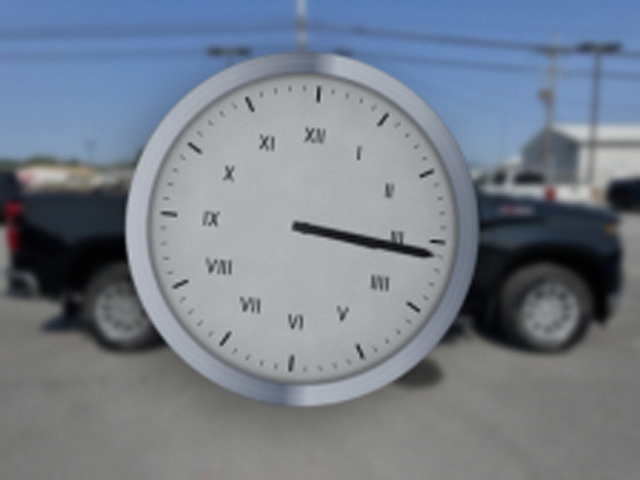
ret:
3:16
